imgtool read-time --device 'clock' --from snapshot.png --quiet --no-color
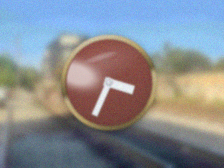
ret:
3:34
